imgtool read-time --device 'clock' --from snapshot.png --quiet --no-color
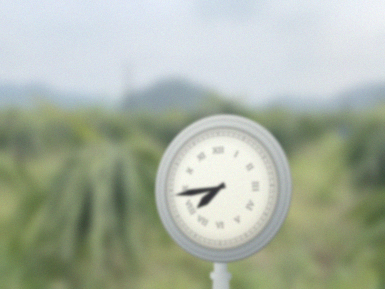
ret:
7:44
